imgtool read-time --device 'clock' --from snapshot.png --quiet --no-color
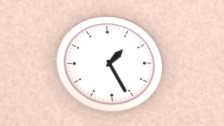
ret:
1:26
